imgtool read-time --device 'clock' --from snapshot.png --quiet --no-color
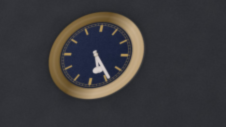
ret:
5:24
